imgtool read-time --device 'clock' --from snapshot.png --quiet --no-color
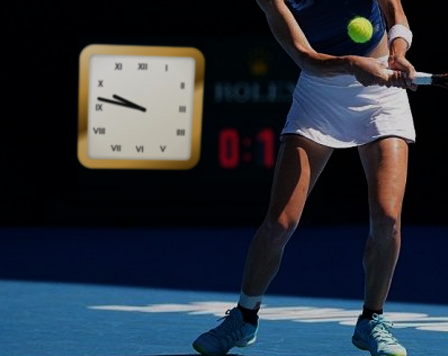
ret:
9:47
